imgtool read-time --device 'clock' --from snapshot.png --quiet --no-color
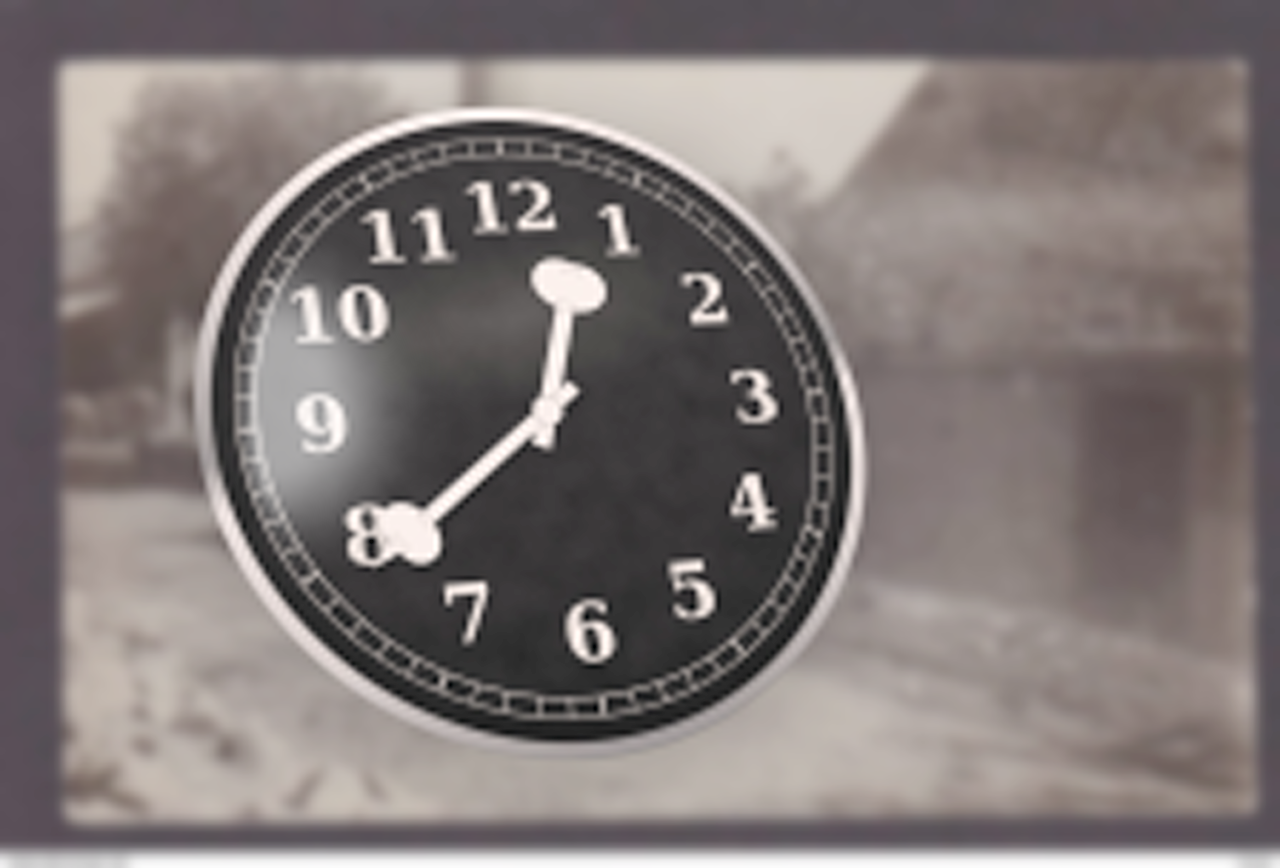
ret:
12:39
